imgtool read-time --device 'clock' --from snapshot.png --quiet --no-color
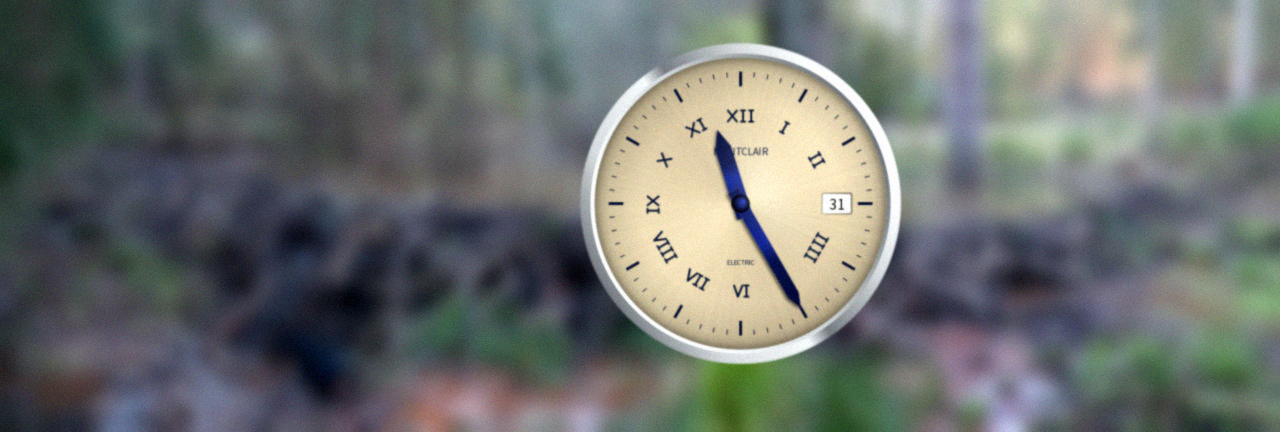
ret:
11:25
